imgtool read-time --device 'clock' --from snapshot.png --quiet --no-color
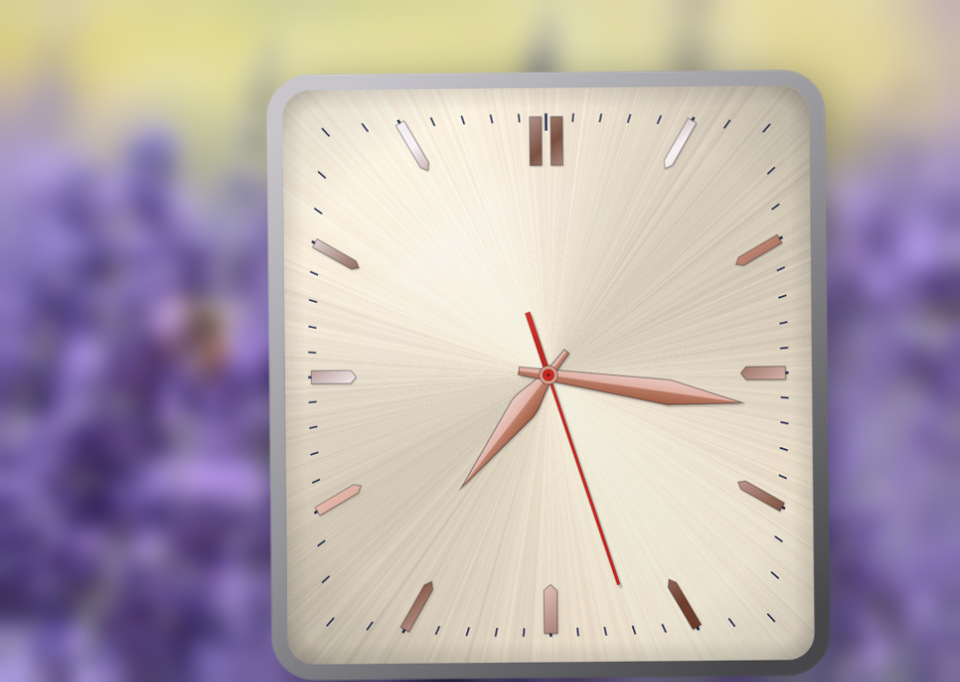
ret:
7:16:27
